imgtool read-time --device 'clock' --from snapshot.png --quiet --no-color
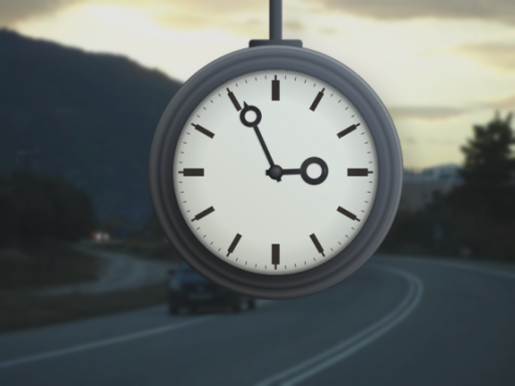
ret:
2:56
